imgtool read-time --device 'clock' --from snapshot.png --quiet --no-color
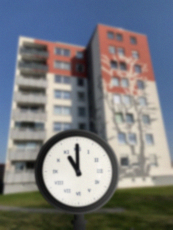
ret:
11:00
